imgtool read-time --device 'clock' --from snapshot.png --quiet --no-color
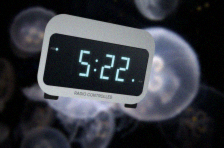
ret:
5:22
